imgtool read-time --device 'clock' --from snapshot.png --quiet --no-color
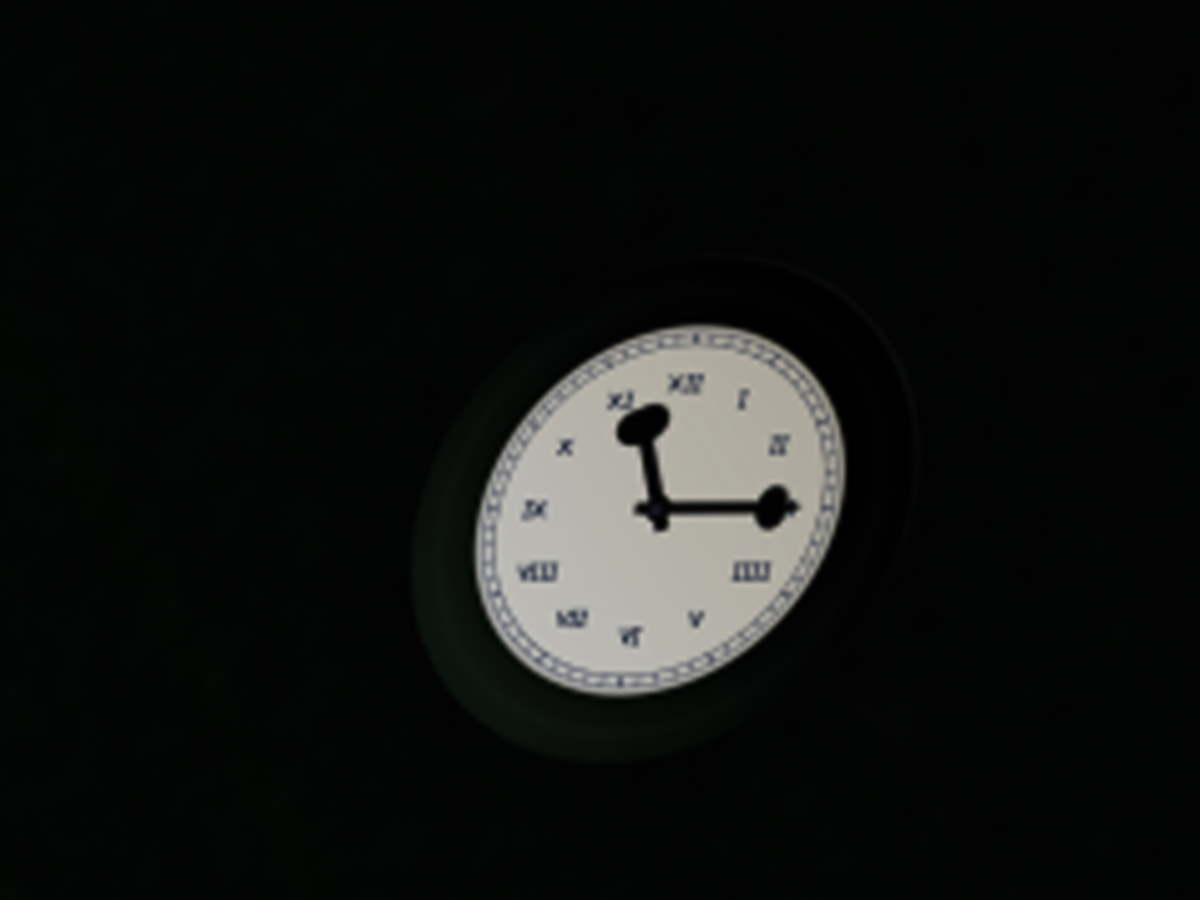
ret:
11:15
